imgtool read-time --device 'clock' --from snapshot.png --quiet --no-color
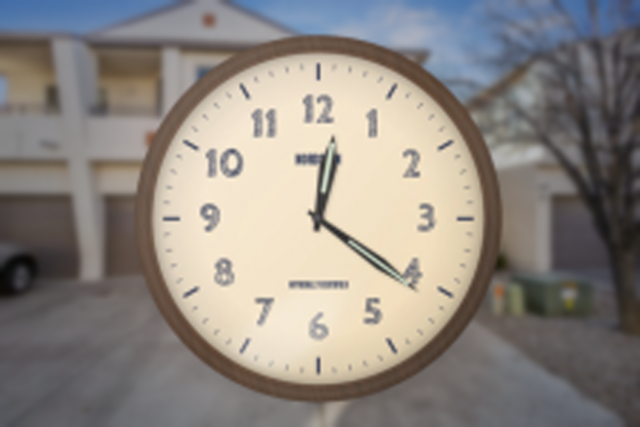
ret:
12:21
